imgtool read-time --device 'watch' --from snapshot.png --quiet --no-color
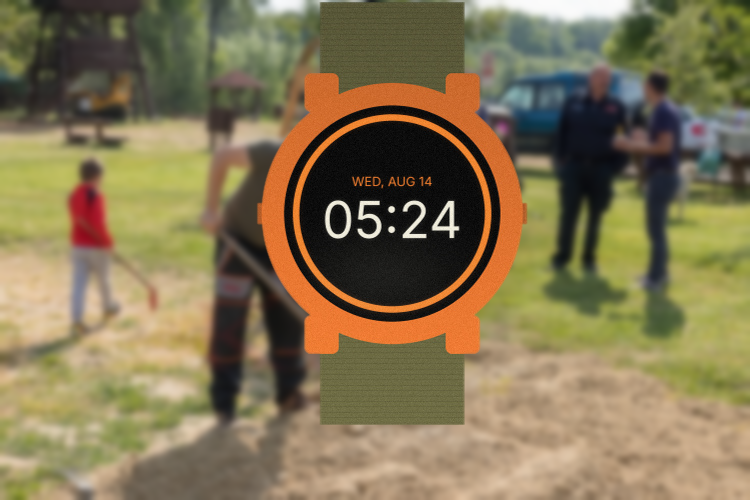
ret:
5:24
